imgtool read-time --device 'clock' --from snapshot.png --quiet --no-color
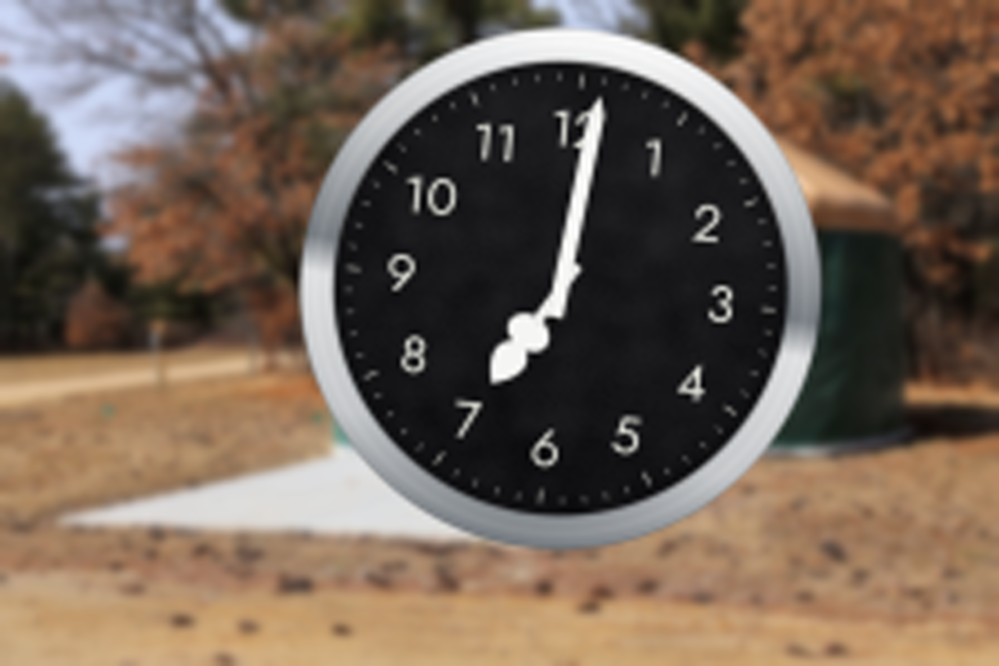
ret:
7:01
